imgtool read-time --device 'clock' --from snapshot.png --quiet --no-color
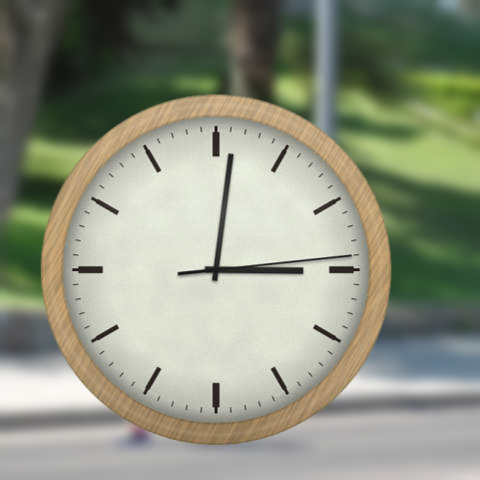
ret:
3:01:14
